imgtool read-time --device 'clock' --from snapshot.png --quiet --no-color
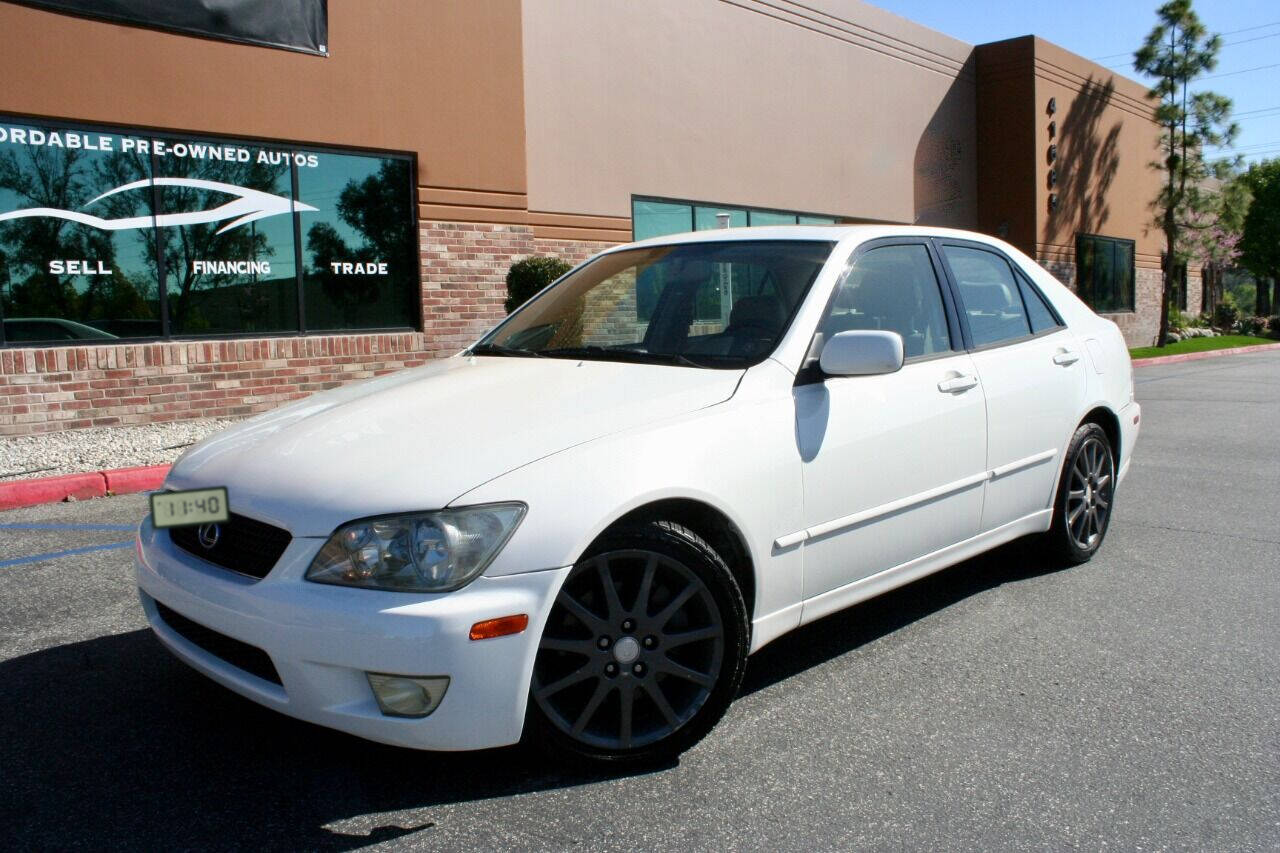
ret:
11:40
